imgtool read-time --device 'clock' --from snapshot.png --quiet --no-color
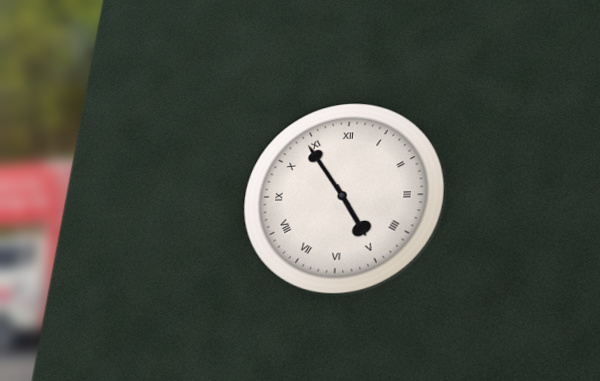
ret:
4:54
